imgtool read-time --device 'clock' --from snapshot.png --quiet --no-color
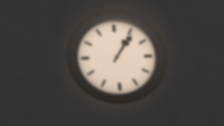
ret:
1:06
